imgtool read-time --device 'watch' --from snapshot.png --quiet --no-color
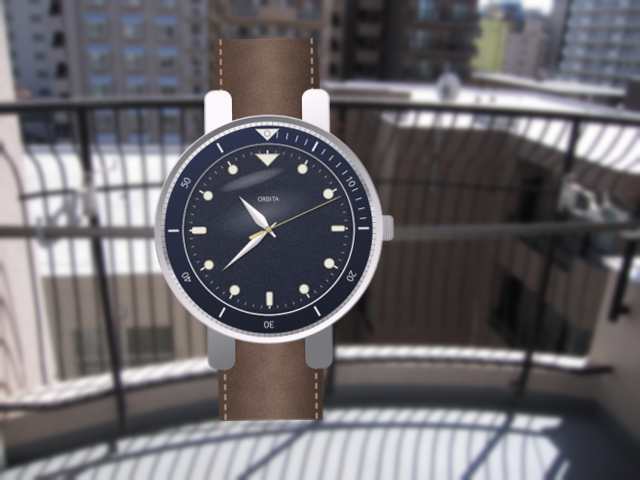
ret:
10:38:11
